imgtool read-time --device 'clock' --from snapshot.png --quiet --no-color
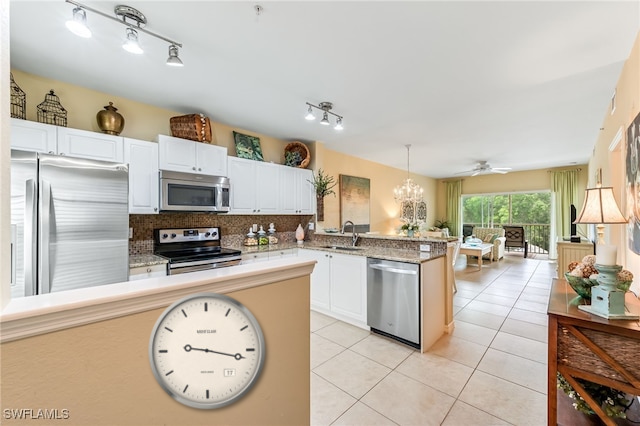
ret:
9:17
